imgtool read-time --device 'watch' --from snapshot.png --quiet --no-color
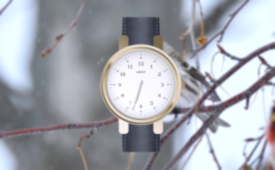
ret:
6:33
